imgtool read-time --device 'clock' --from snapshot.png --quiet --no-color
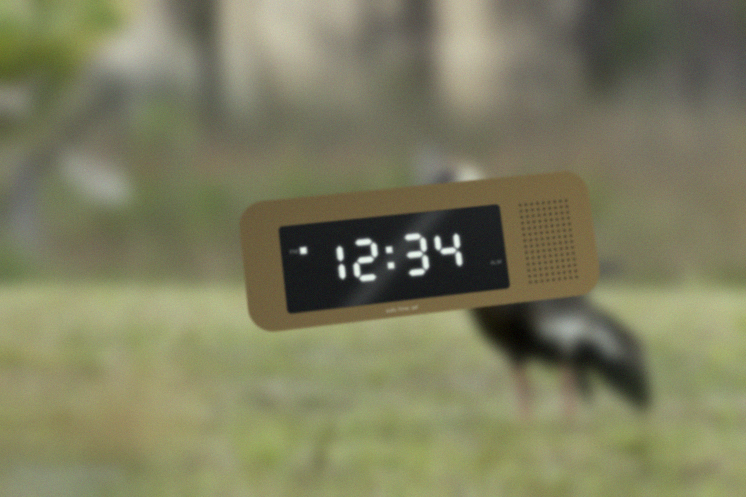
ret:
12:34
